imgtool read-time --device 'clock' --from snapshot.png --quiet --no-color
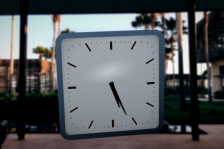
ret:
5:26
